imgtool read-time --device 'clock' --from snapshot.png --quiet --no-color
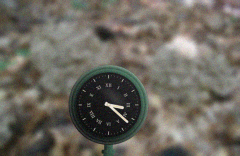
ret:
3:22
